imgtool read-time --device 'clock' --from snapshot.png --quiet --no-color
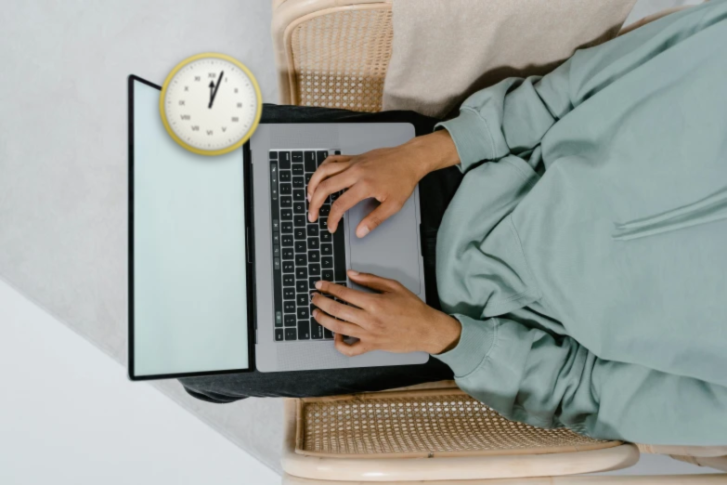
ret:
12:03
